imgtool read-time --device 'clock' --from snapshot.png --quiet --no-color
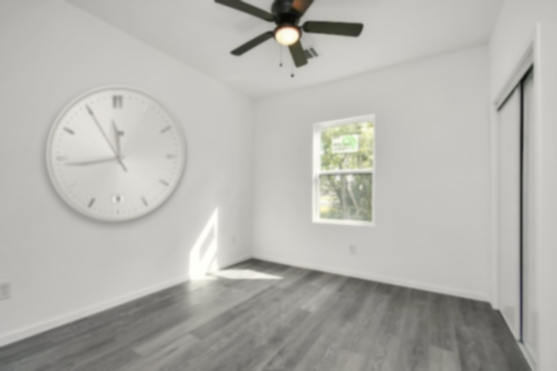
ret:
11:43:55
